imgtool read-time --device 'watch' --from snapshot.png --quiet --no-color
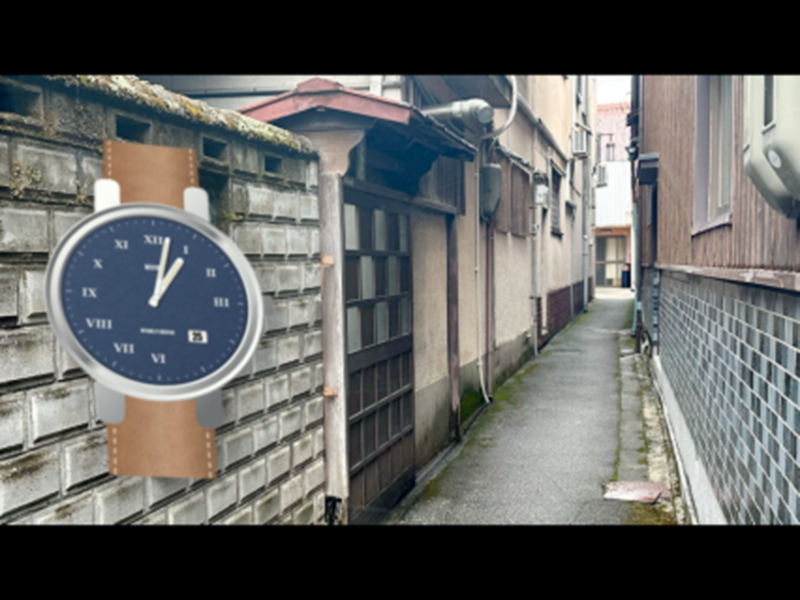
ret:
1:02
